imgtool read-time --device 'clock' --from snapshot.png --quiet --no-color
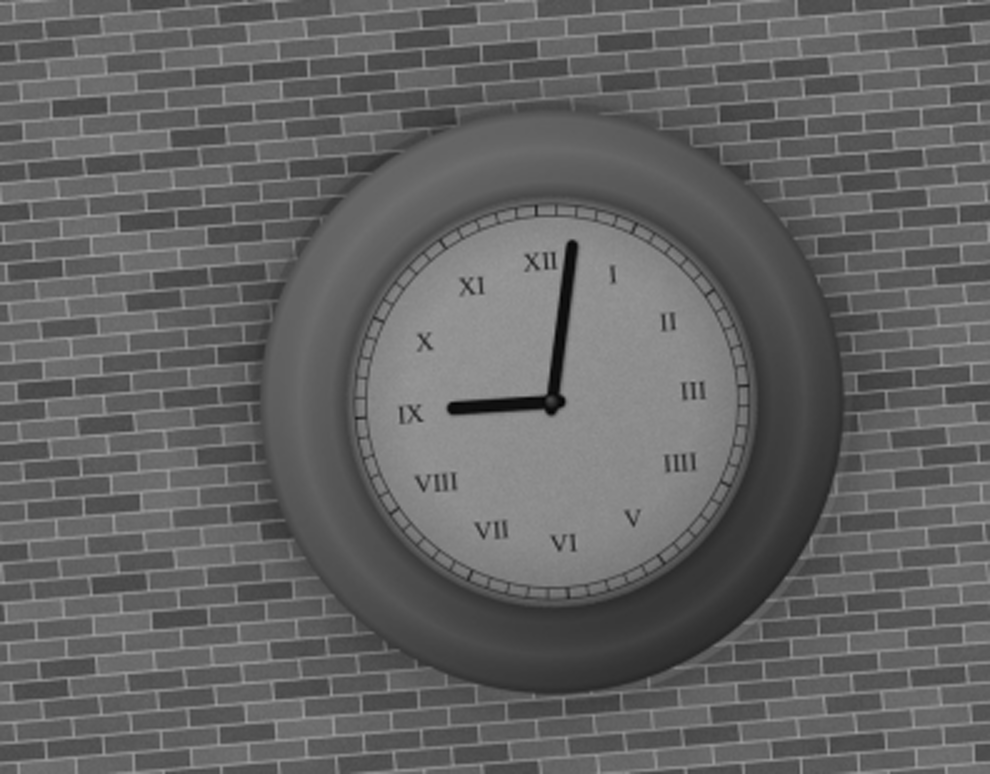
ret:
9:02
